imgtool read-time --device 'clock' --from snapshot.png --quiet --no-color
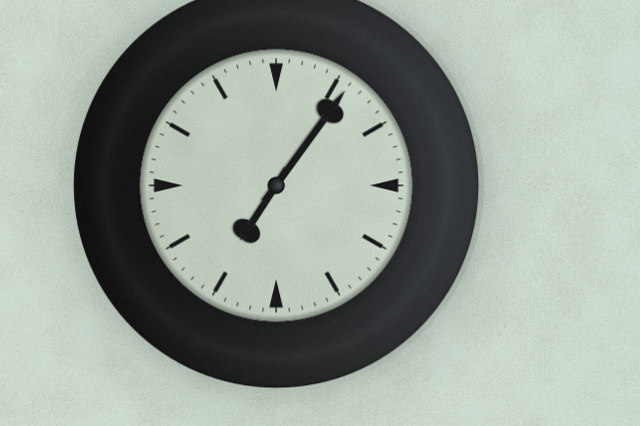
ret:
7:06
